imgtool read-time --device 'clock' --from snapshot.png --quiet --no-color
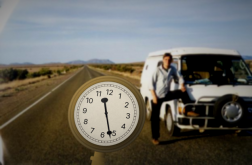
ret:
11:27
